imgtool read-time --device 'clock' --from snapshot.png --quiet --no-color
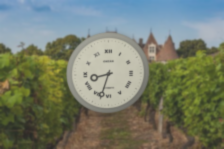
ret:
8:33
